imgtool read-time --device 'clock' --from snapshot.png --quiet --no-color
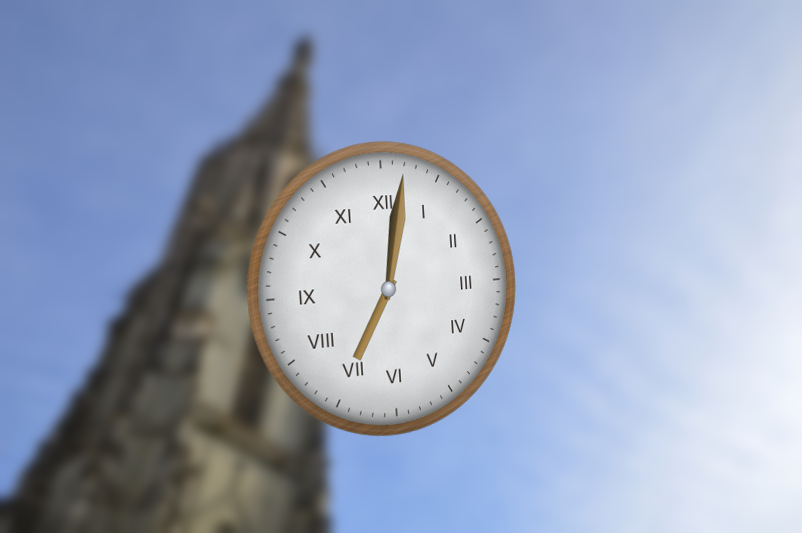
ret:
7:02
